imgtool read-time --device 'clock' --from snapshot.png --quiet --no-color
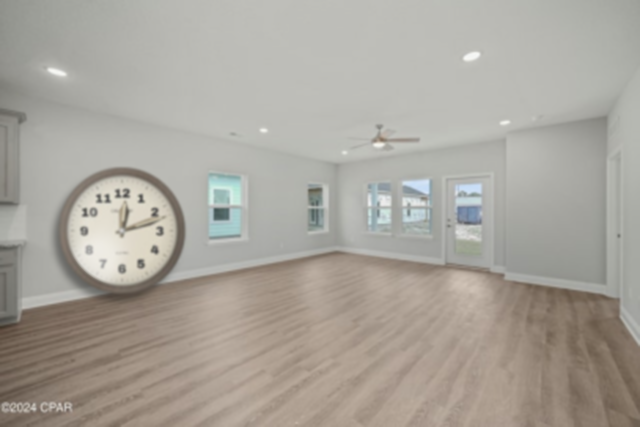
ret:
12:12
